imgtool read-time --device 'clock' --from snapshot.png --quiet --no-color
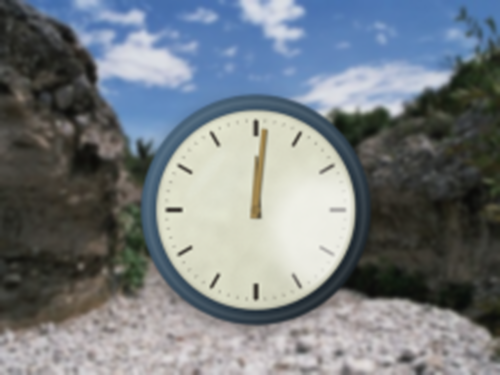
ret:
12:01
